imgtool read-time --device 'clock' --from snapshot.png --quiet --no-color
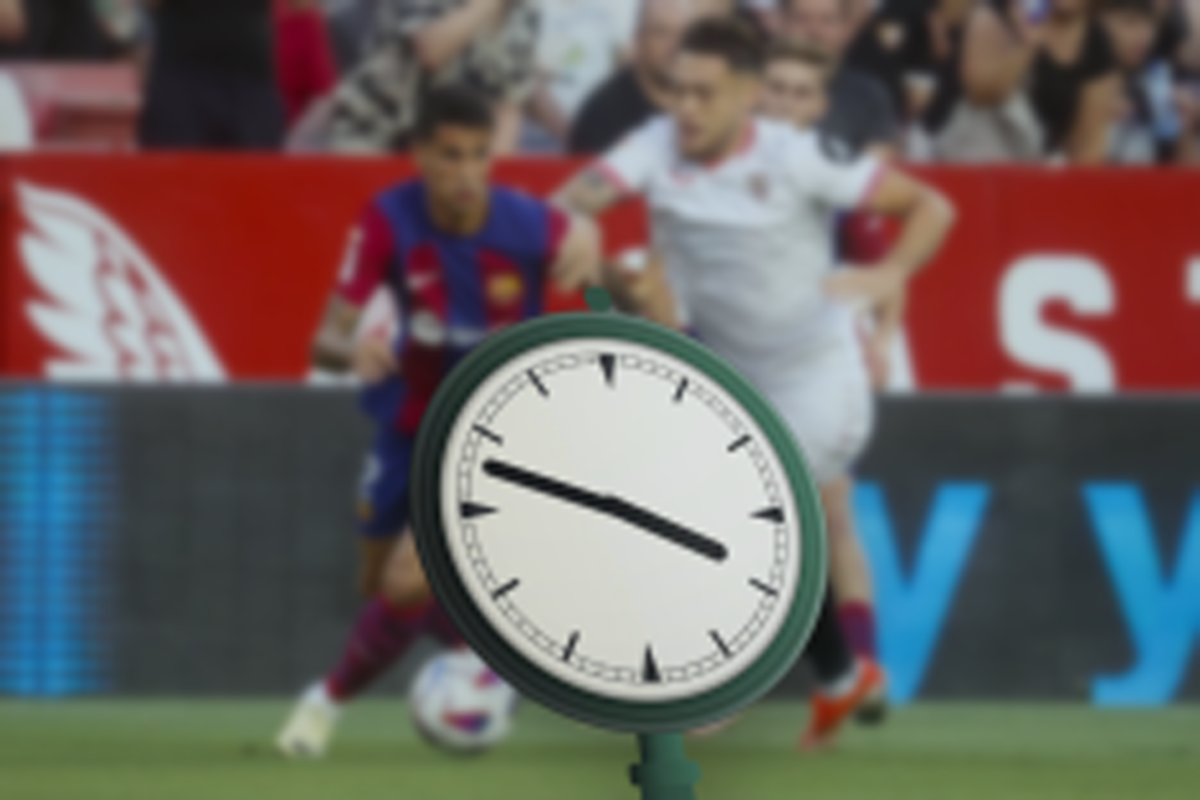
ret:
3:48
